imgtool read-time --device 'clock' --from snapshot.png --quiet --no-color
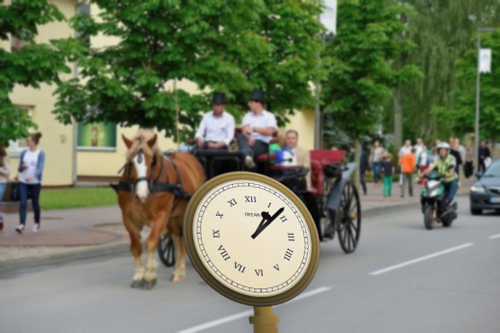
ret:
1:08
